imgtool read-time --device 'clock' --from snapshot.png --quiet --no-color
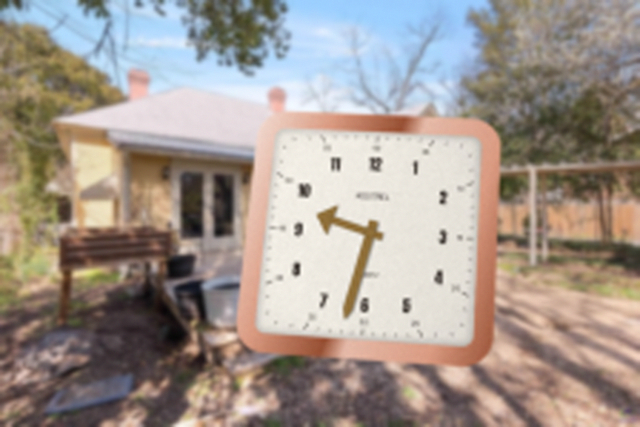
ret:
9:32
